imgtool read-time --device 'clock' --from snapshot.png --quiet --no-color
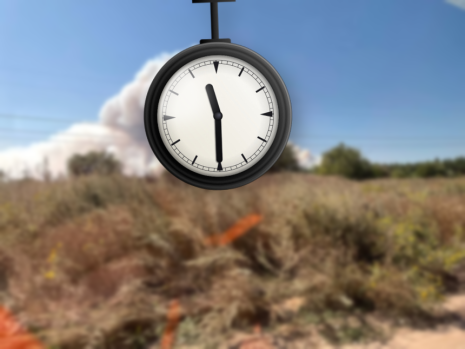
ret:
11:30
